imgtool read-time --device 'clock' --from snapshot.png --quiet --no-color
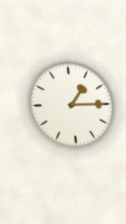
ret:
1:15
